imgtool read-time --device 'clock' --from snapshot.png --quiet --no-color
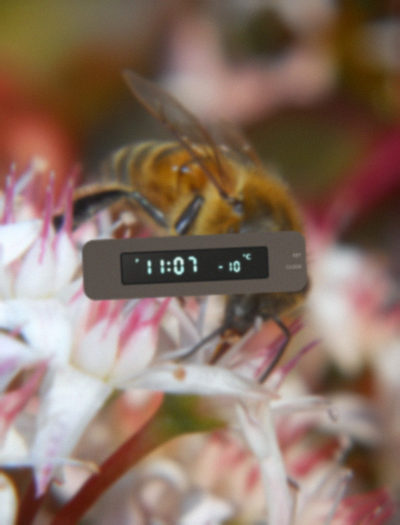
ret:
11:07
